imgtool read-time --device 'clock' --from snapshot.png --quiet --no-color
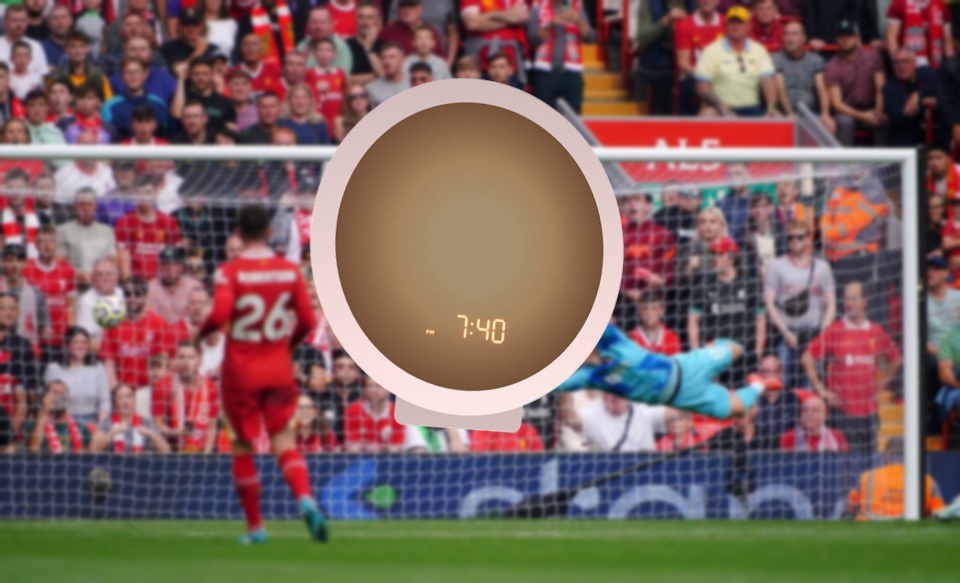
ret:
7:40
